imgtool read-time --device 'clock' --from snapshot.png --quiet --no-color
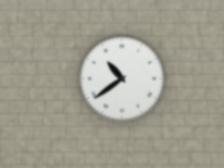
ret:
10:39
